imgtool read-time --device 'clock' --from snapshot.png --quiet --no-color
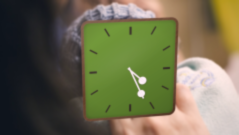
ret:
4:26
